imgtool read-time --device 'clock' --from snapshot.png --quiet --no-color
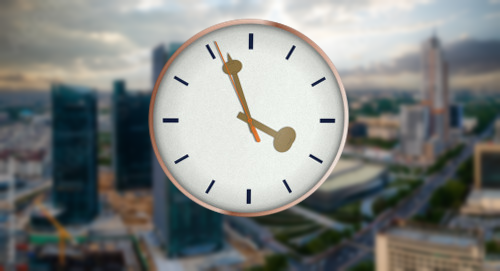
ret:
3:56:56
